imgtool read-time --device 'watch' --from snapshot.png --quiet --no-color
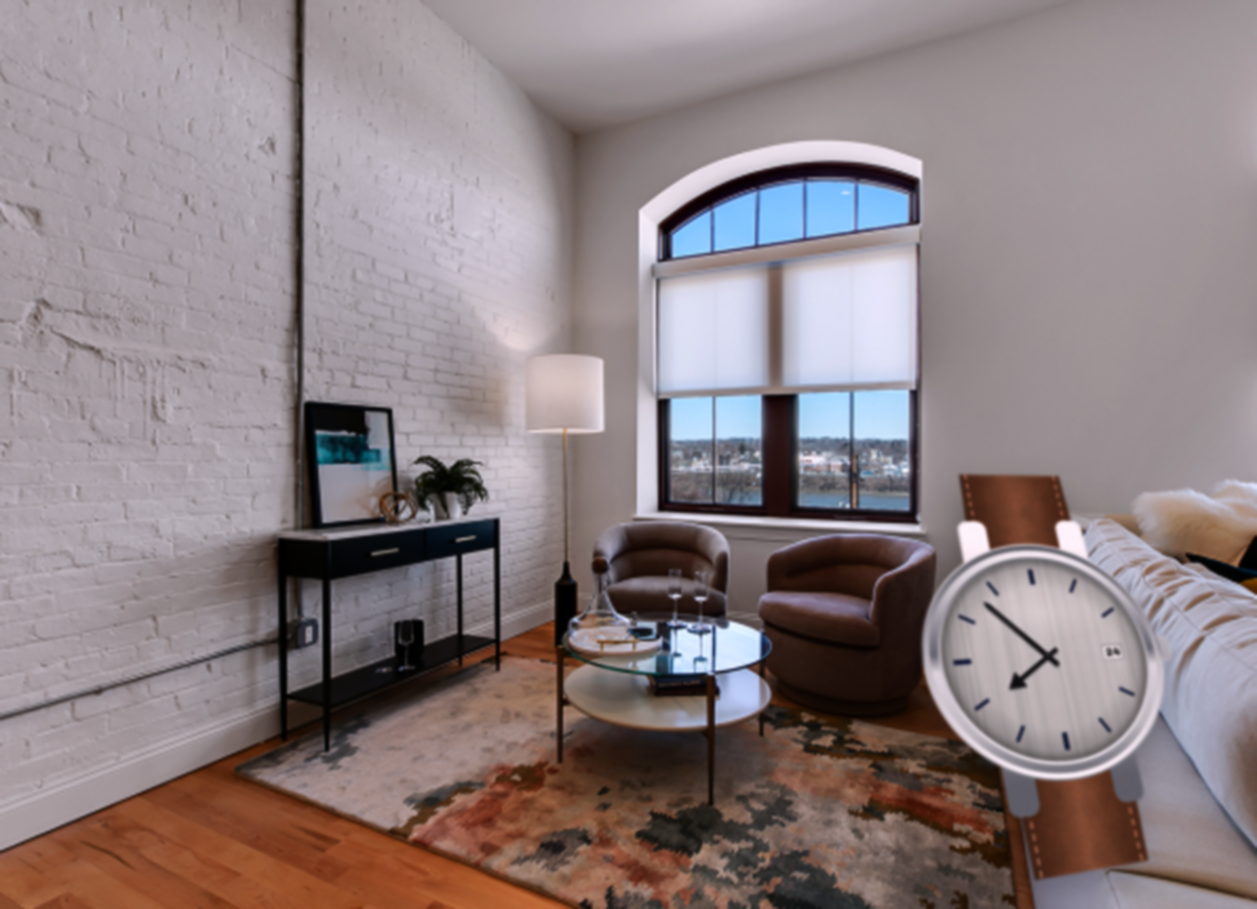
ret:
7:53
